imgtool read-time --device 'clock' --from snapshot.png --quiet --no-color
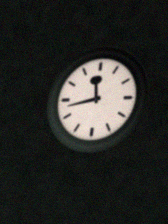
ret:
11:43
